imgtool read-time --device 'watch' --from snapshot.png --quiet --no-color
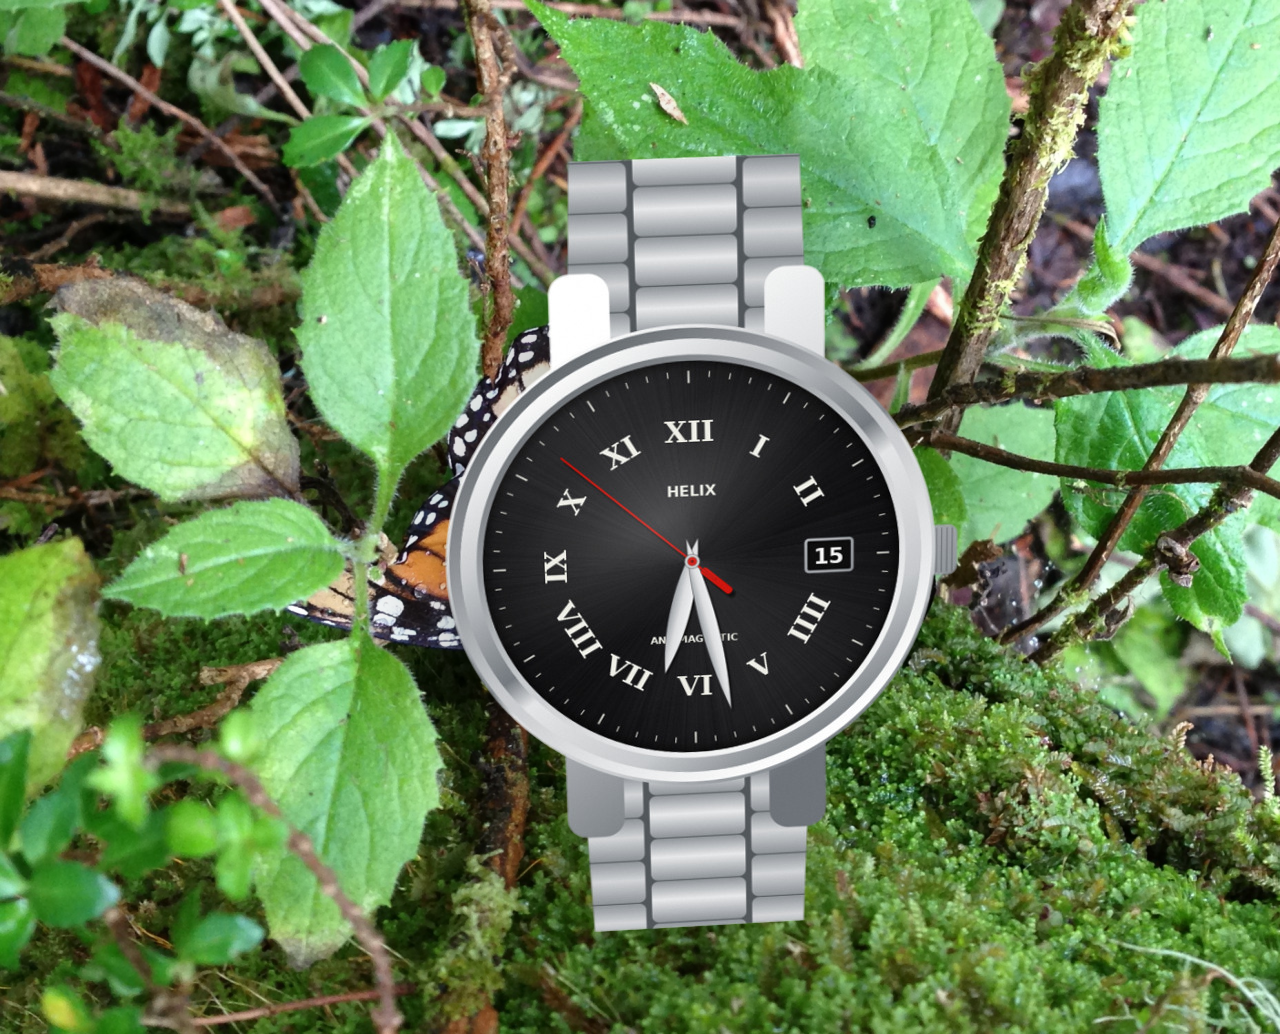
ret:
6:27:52
